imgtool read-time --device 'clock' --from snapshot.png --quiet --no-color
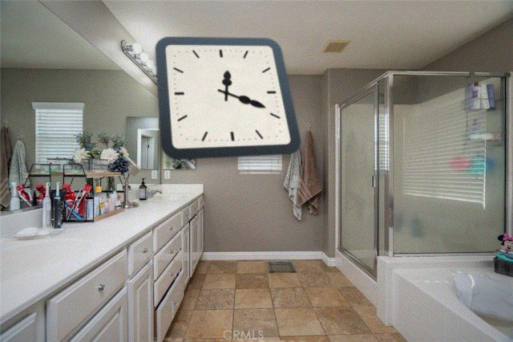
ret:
12:19
